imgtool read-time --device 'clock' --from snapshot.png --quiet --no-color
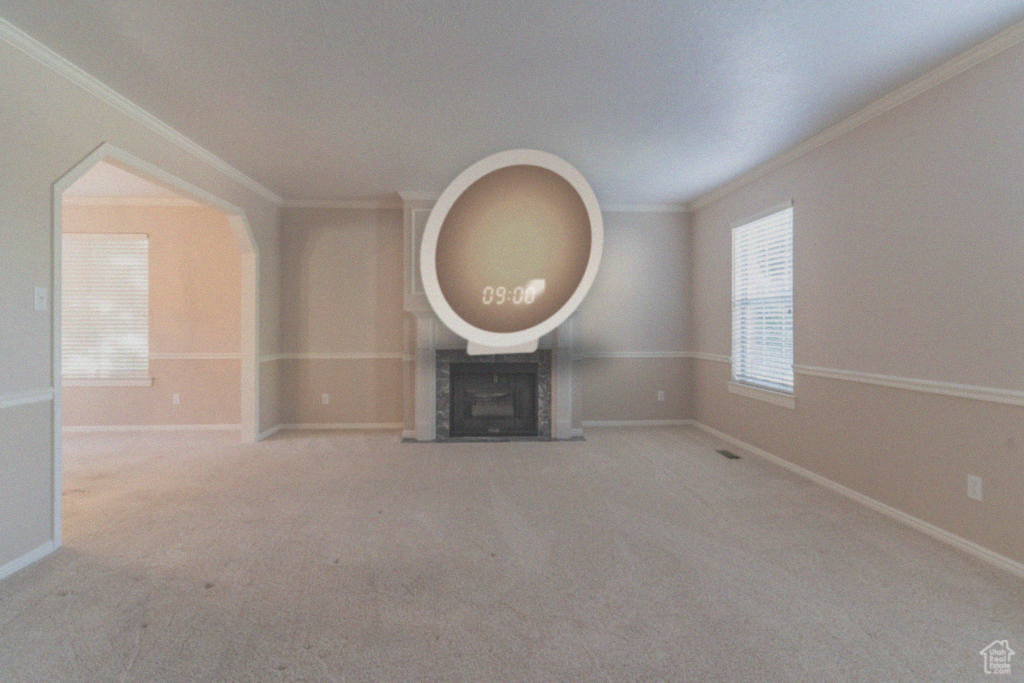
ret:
9:00
